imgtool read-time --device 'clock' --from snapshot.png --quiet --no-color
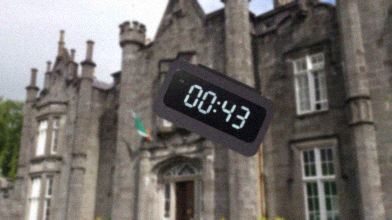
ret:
0:43
